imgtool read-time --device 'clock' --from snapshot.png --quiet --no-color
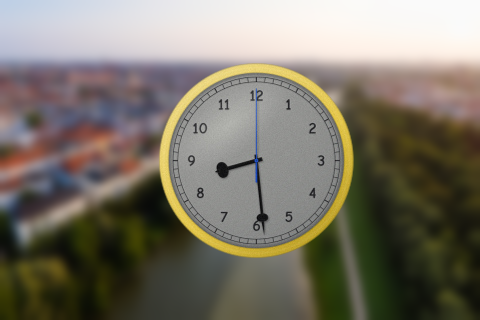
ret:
8:29:00
